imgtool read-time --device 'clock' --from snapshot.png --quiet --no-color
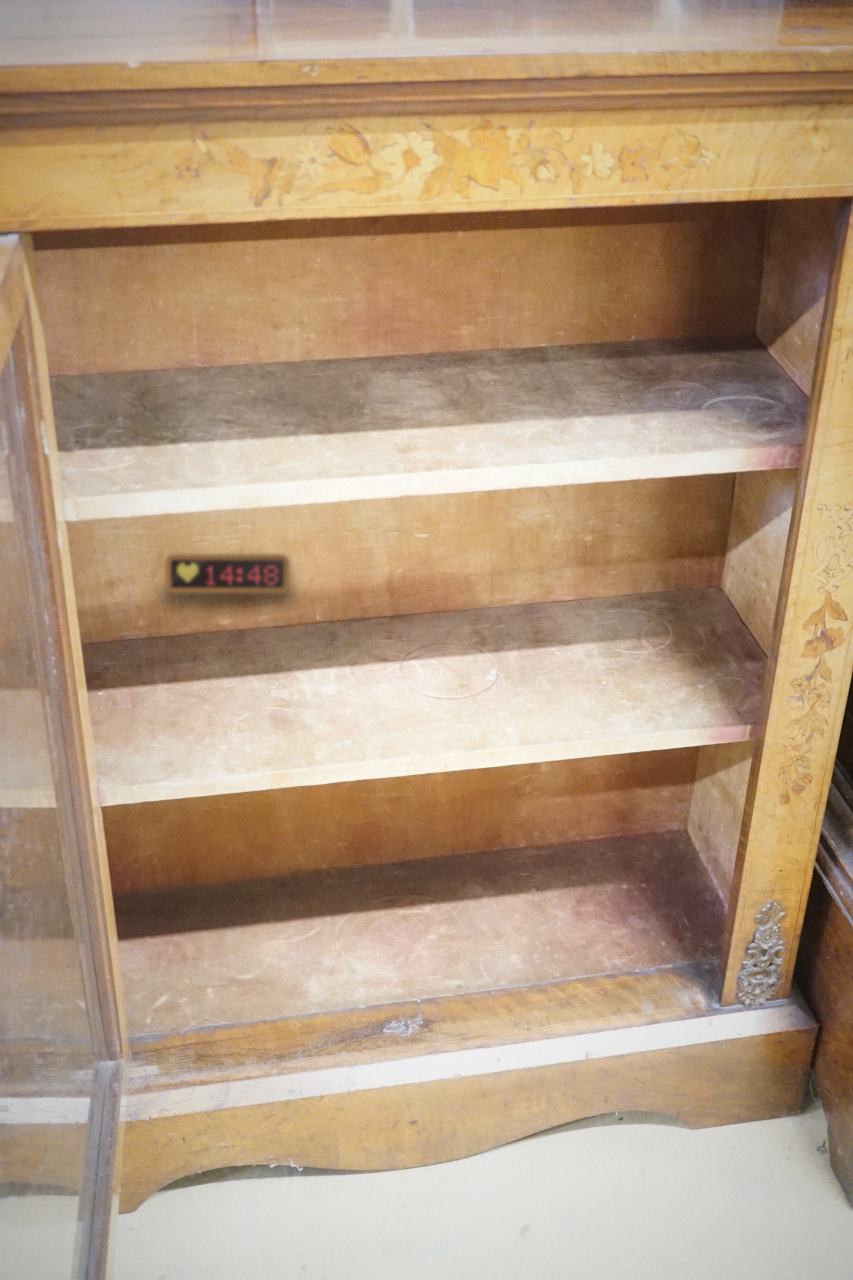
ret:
14:48
